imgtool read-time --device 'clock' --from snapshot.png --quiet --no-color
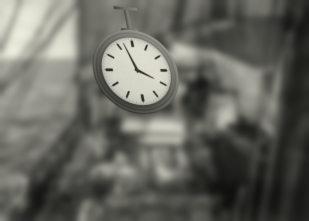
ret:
3:57
